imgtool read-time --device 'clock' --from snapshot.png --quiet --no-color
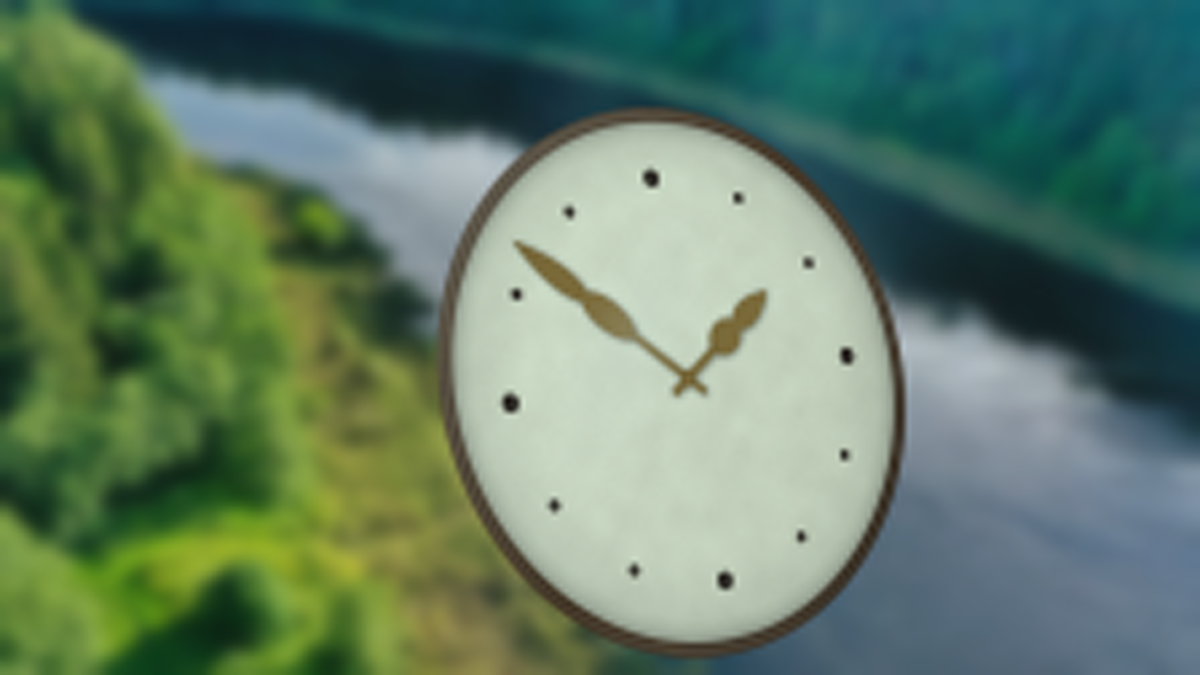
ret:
1:52
